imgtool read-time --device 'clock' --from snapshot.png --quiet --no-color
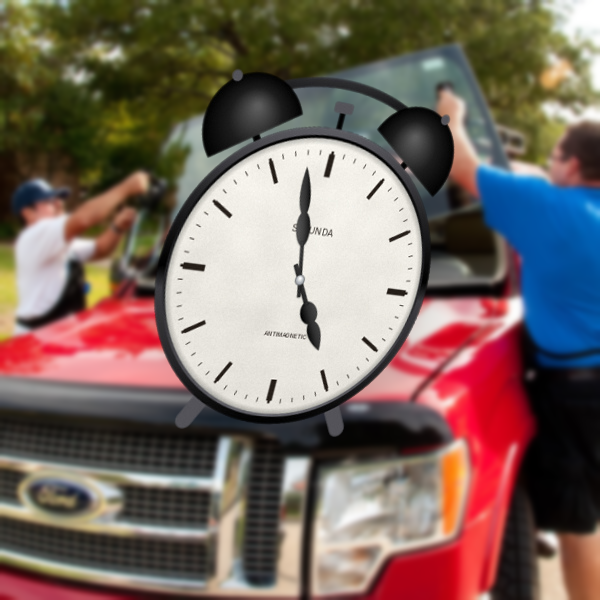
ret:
4:58
